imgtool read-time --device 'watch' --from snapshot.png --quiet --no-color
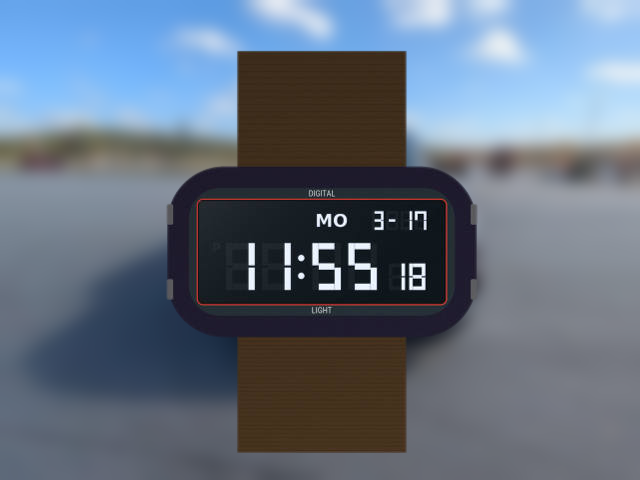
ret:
11:55:18
